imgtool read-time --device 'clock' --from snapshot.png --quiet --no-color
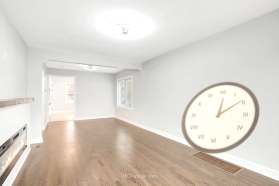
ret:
12:09
